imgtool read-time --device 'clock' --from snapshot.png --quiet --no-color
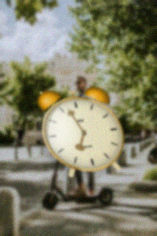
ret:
6:57
